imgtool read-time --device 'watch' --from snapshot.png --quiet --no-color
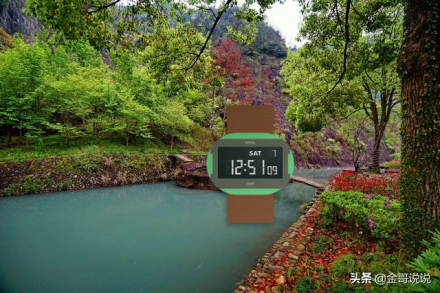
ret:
12:51:09
